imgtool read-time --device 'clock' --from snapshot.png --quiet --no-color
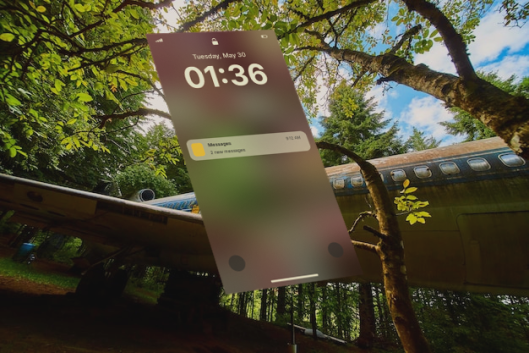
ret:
1:36
